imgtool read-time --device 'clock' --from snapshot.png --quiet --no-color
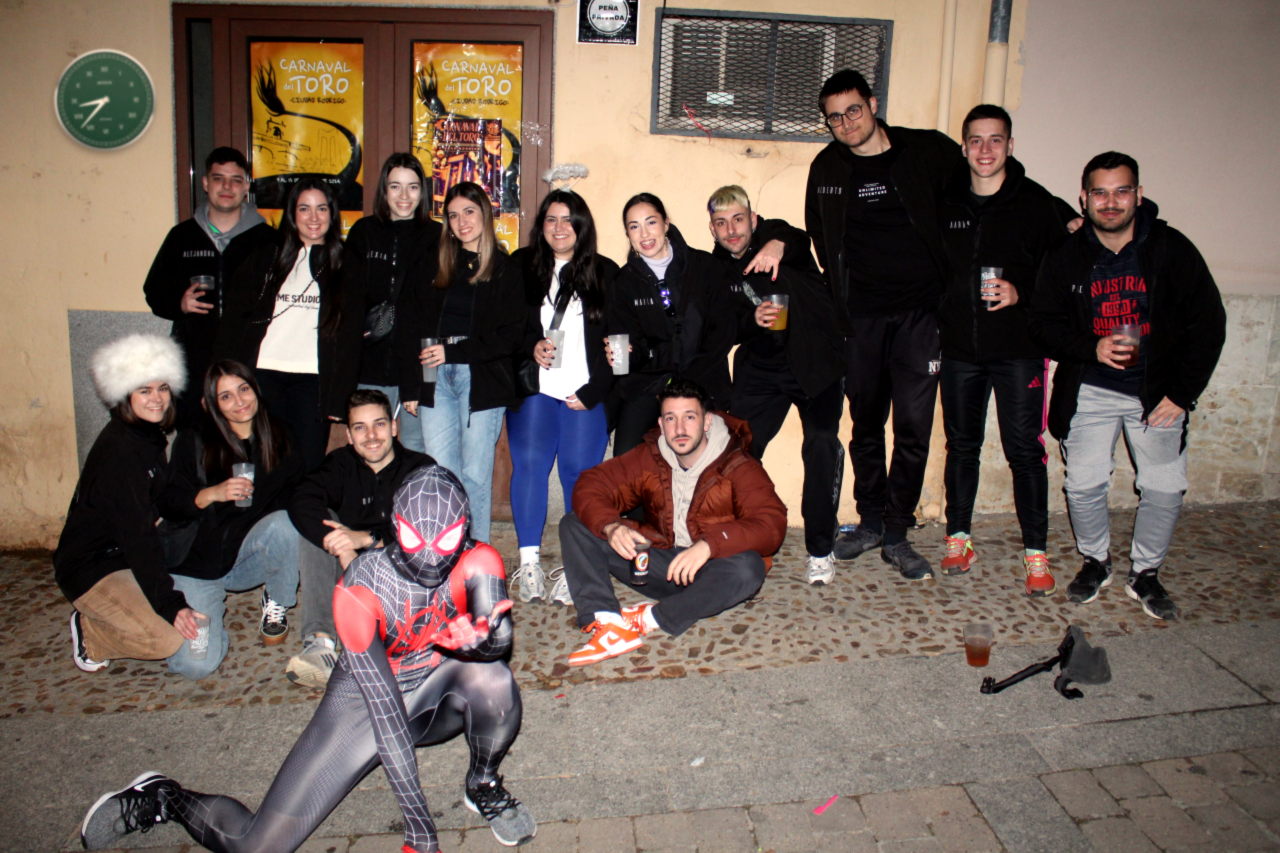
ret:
8:37
